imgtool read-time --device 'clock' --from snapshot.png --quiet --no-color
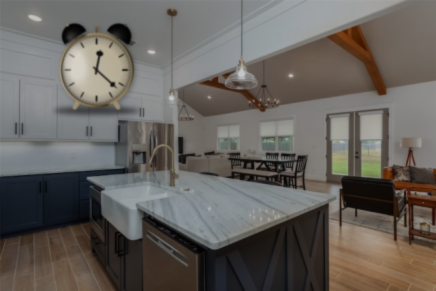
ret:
12:22
